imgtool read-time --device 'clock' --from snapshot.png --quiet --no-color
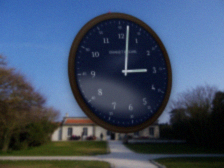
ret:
3:02
